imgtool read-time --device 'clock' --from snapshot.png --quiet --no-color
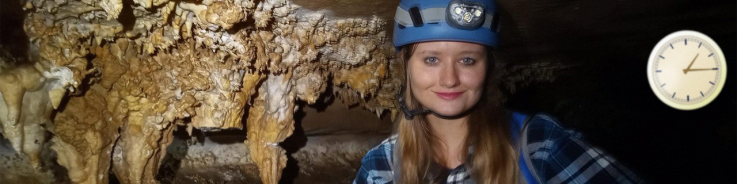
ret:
1:15
